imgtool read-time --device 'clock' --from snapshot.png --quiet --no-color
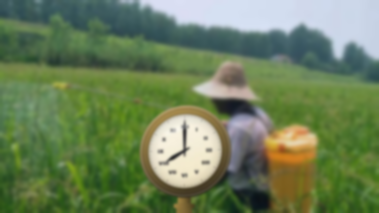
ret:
8:00
